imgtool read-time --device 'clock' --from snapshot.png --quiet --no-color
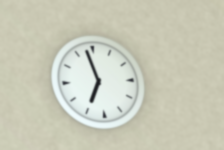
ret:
6:58
